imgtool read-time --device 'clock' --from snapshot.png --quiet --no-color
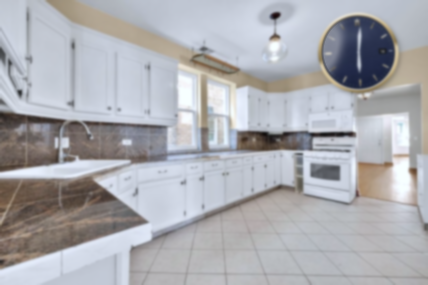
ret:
6:01
